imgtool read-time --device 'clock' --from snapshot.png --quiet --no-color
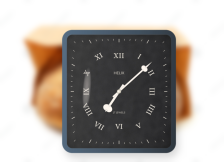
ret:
7:08
